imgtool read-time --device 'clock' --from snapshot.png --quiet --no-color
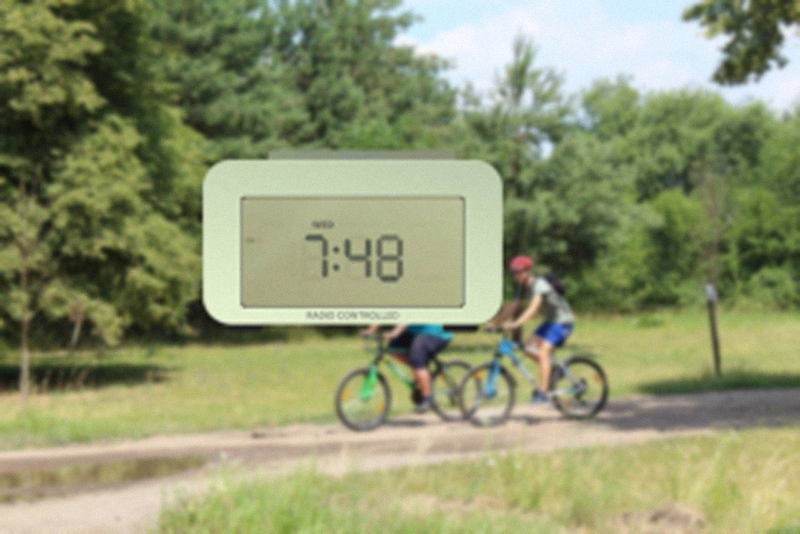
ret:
7:48
